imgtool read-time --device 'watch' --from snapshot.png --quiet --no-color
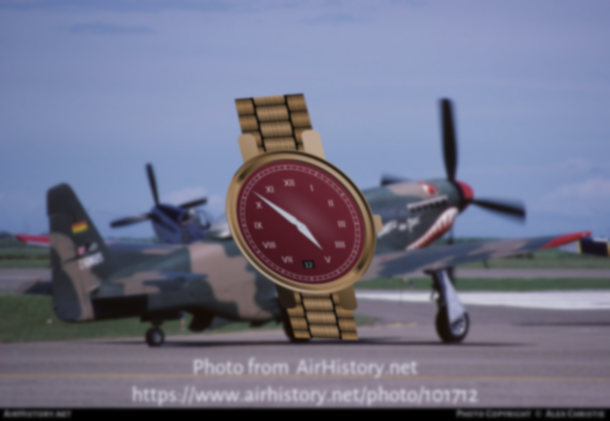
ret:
4:52
